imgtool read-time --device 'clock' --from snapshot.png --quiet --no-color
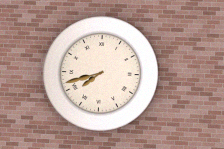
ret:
7:42
